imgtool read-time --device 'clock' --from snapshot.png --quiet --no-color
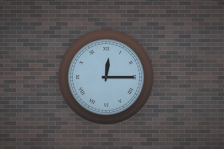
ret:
12:15
